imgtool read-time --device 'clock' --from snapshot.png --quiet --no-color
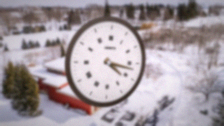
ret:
4:17
